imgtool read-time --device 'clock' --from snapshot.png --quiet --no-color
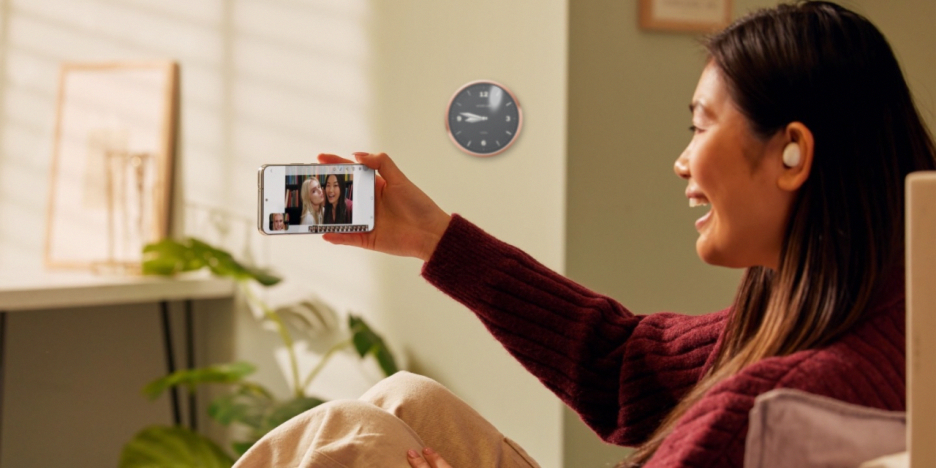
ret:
8:47
